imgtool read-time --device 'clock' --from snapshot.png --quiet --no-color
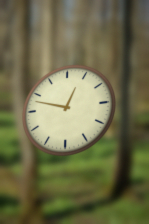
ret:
12:48
